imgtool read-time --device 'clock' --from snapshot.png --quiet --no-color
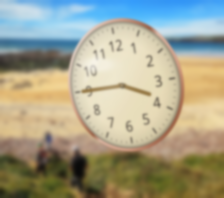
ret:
3:45
